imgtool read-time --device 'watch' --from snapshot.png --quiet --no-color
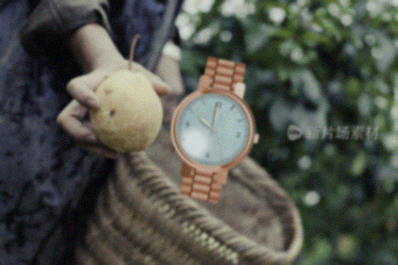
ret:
10:00
